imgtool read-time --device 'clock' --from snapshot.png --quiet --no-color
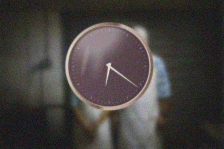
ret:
6:21
